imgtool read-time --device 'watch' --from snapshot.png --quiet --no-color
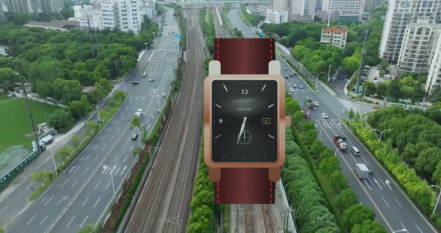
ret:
6:33
